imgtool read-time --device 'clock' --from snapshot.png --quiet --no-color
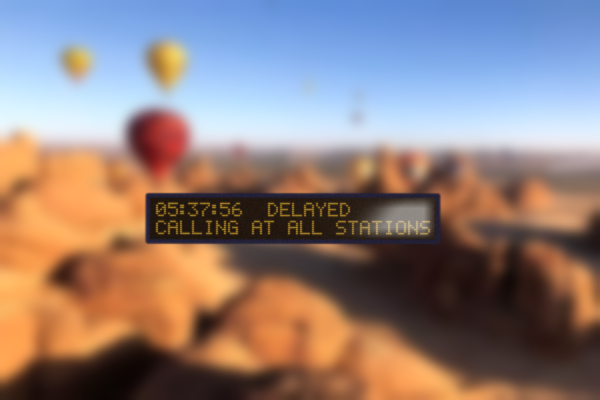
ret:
5:37:56
